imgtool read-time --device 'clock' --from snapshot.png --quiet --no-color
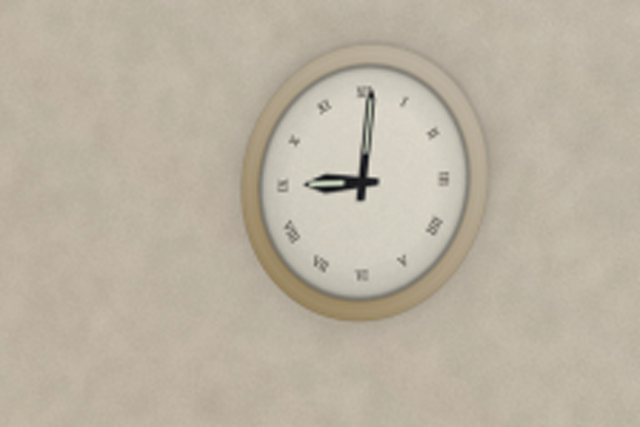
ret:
9:01
